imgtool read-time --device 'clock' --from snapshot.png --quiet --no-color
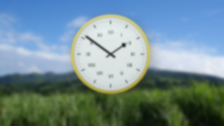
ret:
1:51
